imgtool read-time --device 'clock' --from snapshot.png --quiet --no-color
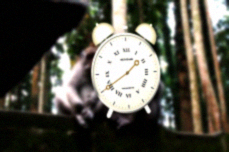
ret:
1:40
